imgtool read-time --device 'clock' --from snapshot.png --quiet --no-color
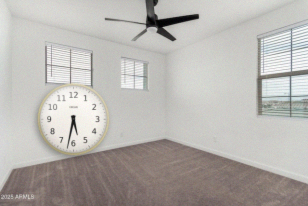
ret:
5:32
